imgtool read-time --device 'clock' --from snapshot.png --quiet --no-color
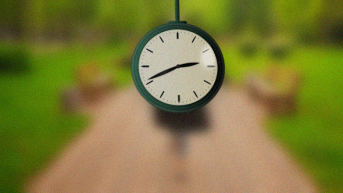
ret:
2:41
